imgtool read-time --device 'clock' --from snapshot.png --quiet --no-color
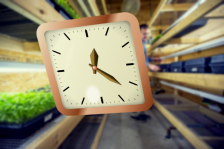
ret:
12:22
